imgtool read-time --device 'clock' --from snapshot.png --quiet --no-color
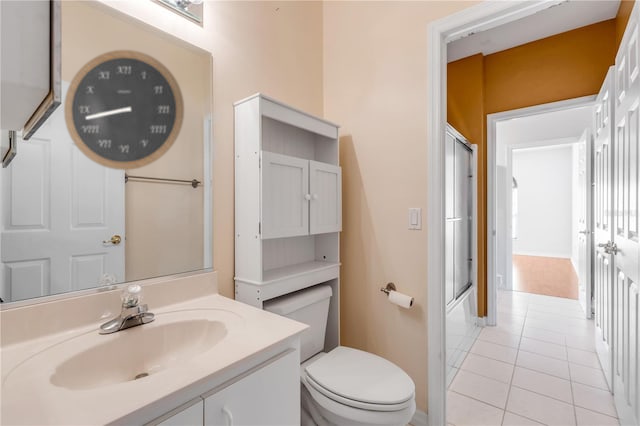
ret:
8:43
